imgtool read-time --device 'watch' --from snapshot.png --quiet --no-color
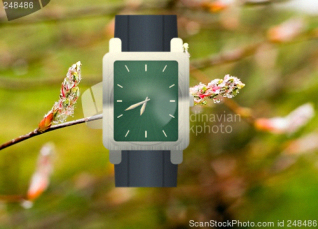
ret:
6:41
